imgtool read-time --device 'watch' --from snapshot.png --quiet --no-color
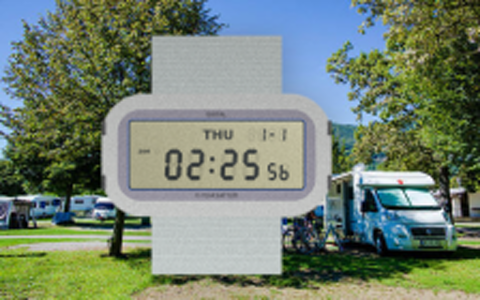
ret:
2:25:56
